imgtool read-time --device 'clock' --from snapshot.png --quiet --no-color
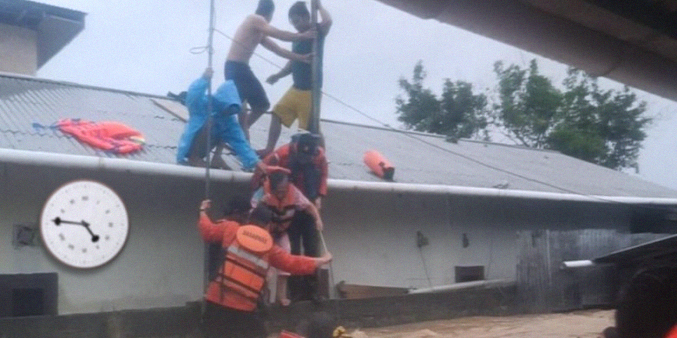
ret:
4:46
